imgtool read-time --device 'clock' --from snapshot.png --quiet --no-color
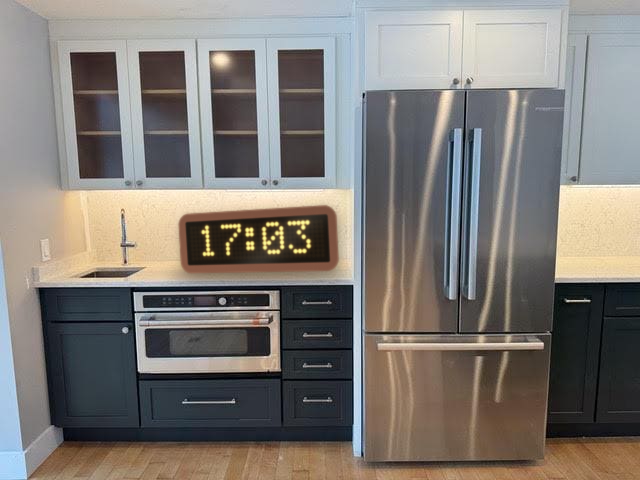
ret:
17:03
